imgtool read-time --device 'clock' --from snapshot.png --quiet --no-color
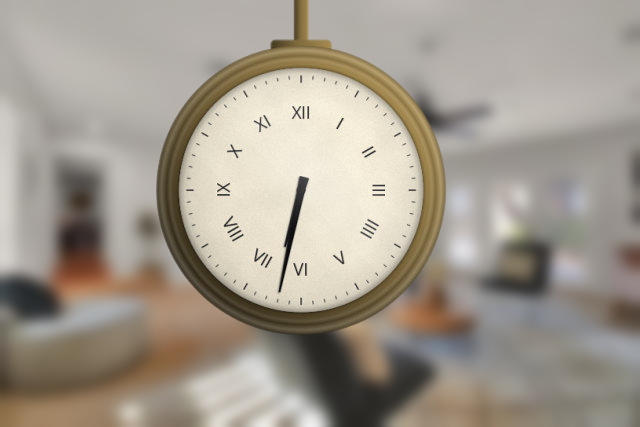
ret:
6:32
